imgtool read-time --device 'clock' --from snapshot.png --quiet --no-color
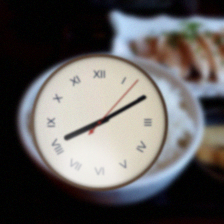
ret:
8:10:07
